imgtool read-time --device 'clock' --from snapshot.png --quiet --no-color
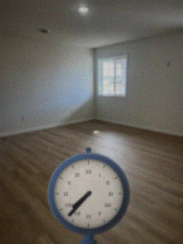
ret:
7:37
